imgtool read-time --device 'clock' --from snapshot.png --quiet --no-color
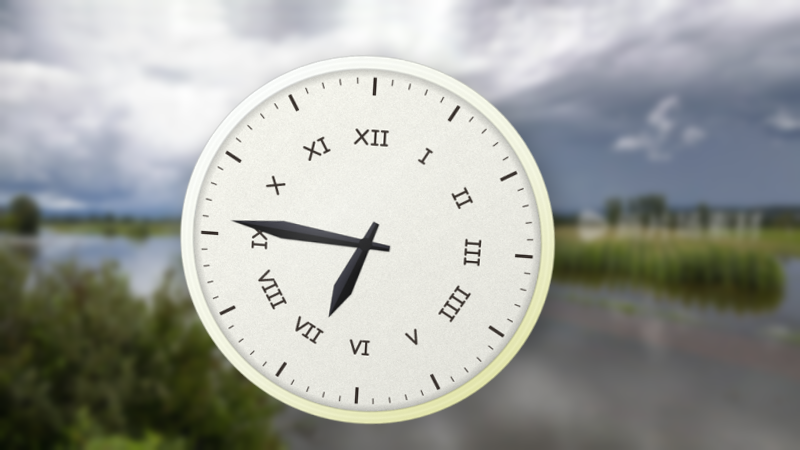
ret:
6:46
